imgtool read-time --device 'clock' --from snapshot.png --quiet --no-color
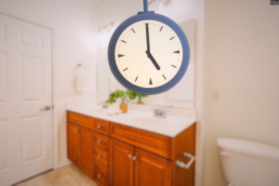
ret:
5:00
